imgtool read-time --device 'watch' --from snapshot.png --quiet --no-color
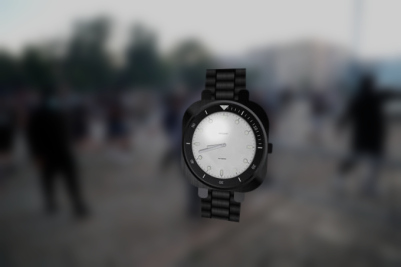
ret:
8:42
